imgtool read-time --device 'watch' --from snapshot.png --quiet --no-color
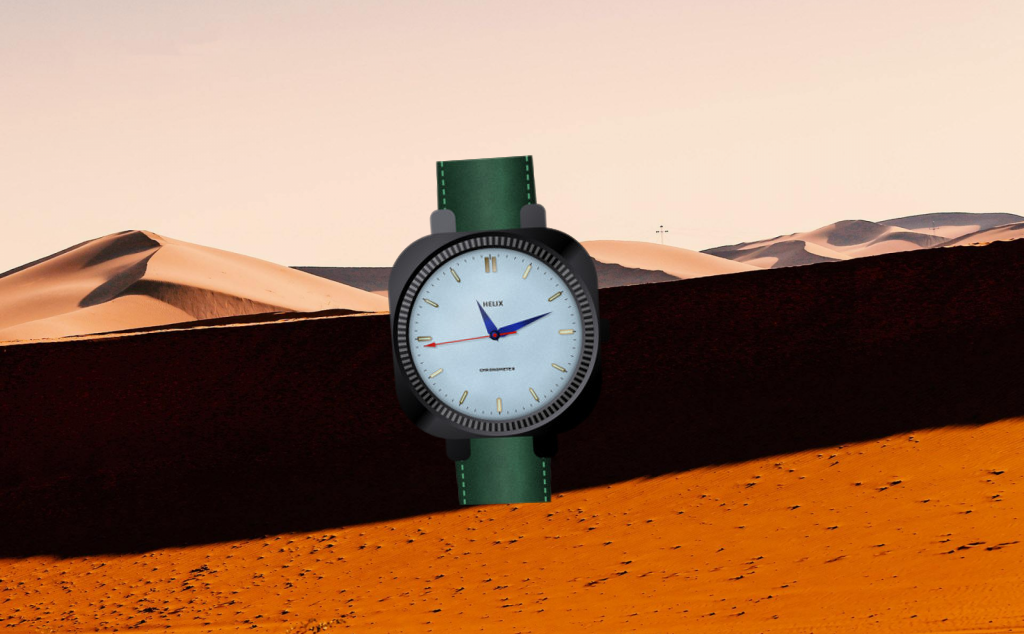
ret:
11:11:44
